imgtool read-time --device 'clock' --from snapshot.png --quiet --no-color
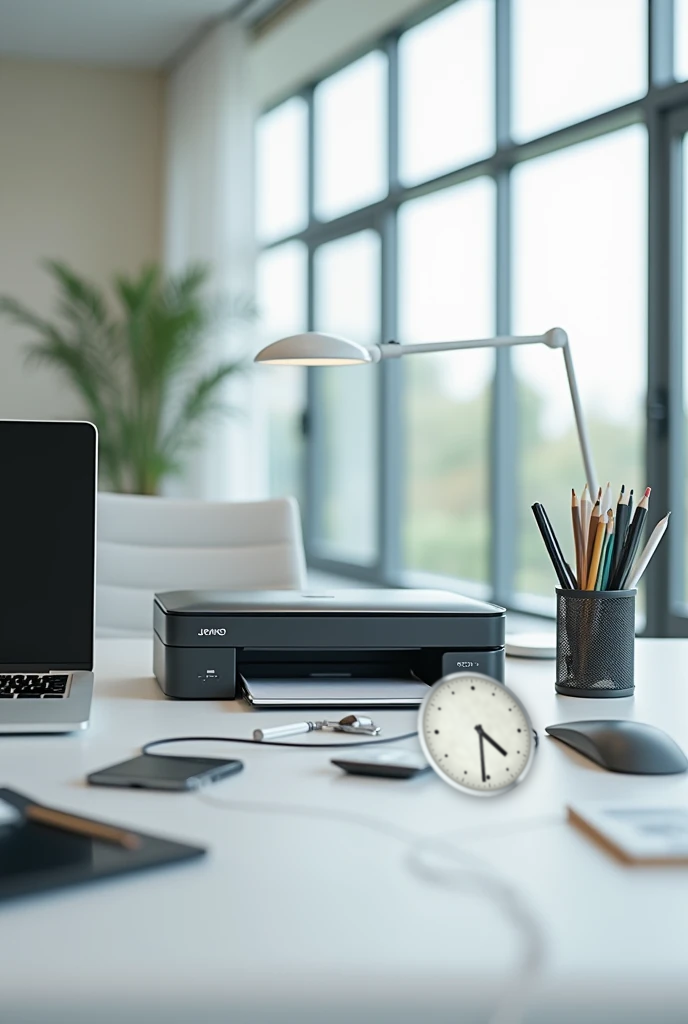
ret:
4:31
